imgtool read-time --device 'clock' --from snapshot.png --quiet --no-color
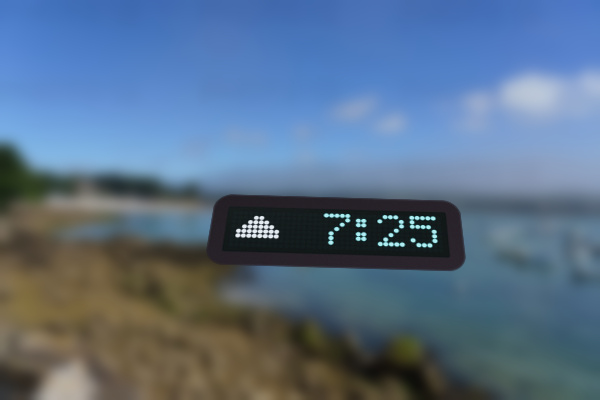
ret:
7:25
